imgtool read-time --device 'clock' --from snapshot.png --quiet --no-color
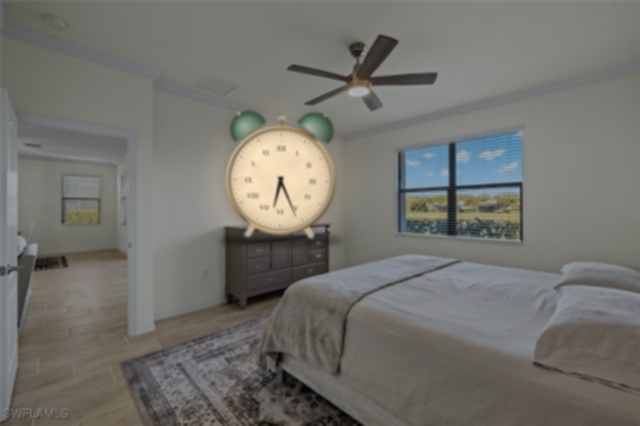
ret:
6:26
